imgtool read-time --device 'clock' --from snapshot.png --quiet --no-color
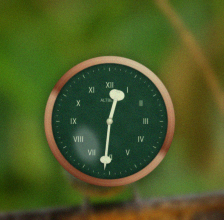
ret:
12:31
